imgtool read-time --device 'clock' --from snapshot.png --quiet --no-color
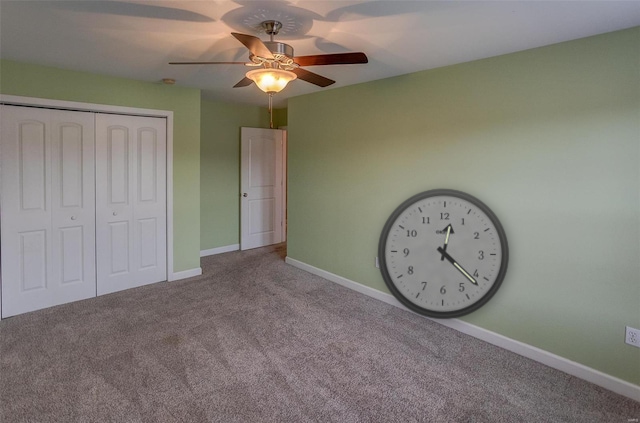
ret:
12:22
